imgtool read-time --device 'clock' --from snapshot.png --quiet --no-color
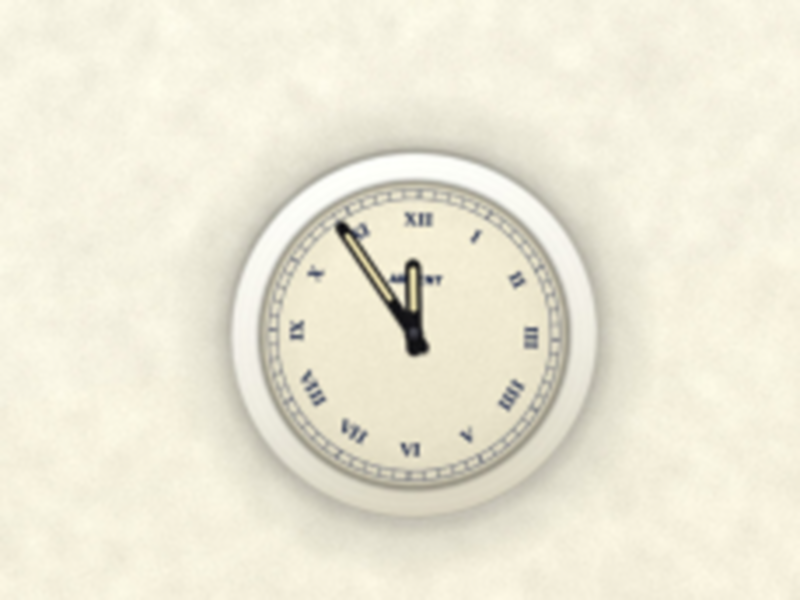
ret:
11:54
